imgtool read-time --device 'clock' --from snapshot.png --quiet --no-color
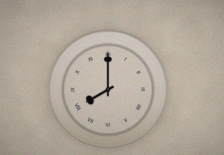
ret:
8:00
